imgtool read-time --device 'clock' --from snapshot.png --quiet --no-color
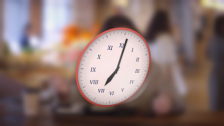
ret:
7:01
